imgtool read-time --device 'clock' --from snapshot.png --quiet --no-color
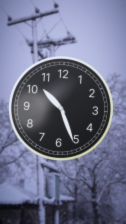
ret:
10:26
